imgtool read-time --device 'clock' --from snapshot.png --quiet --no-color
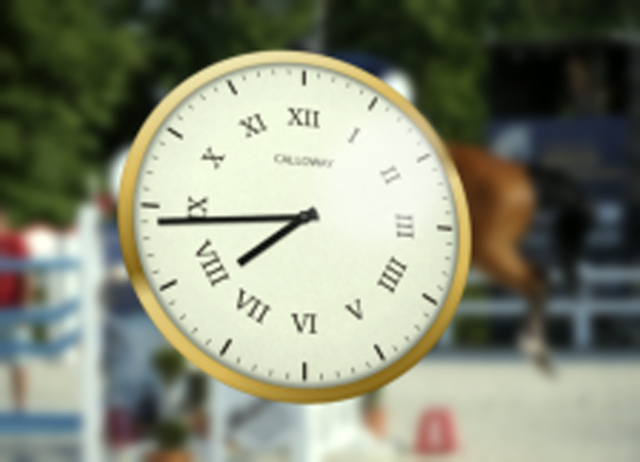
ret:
7:44
